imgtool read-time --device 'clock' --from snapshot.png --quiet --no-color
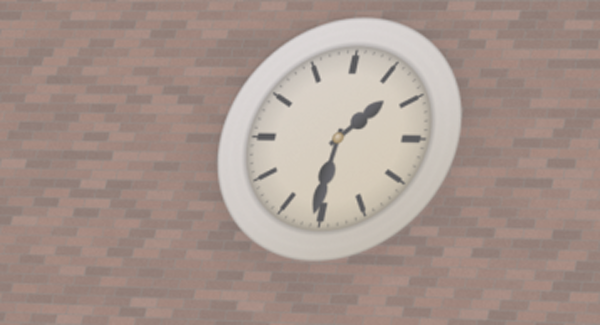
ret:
1:31
